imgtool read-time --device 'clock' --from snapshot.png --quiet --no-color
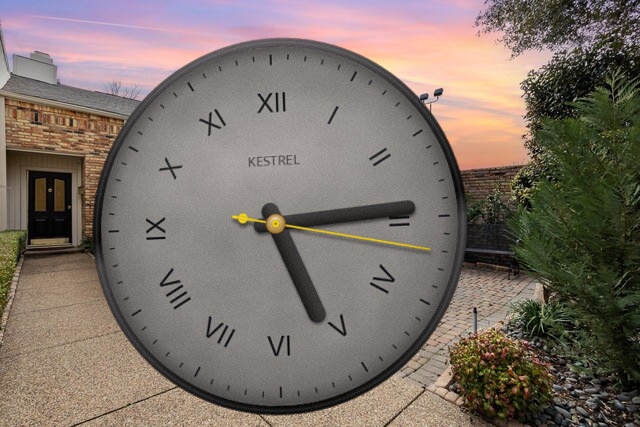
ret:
5:14:17
